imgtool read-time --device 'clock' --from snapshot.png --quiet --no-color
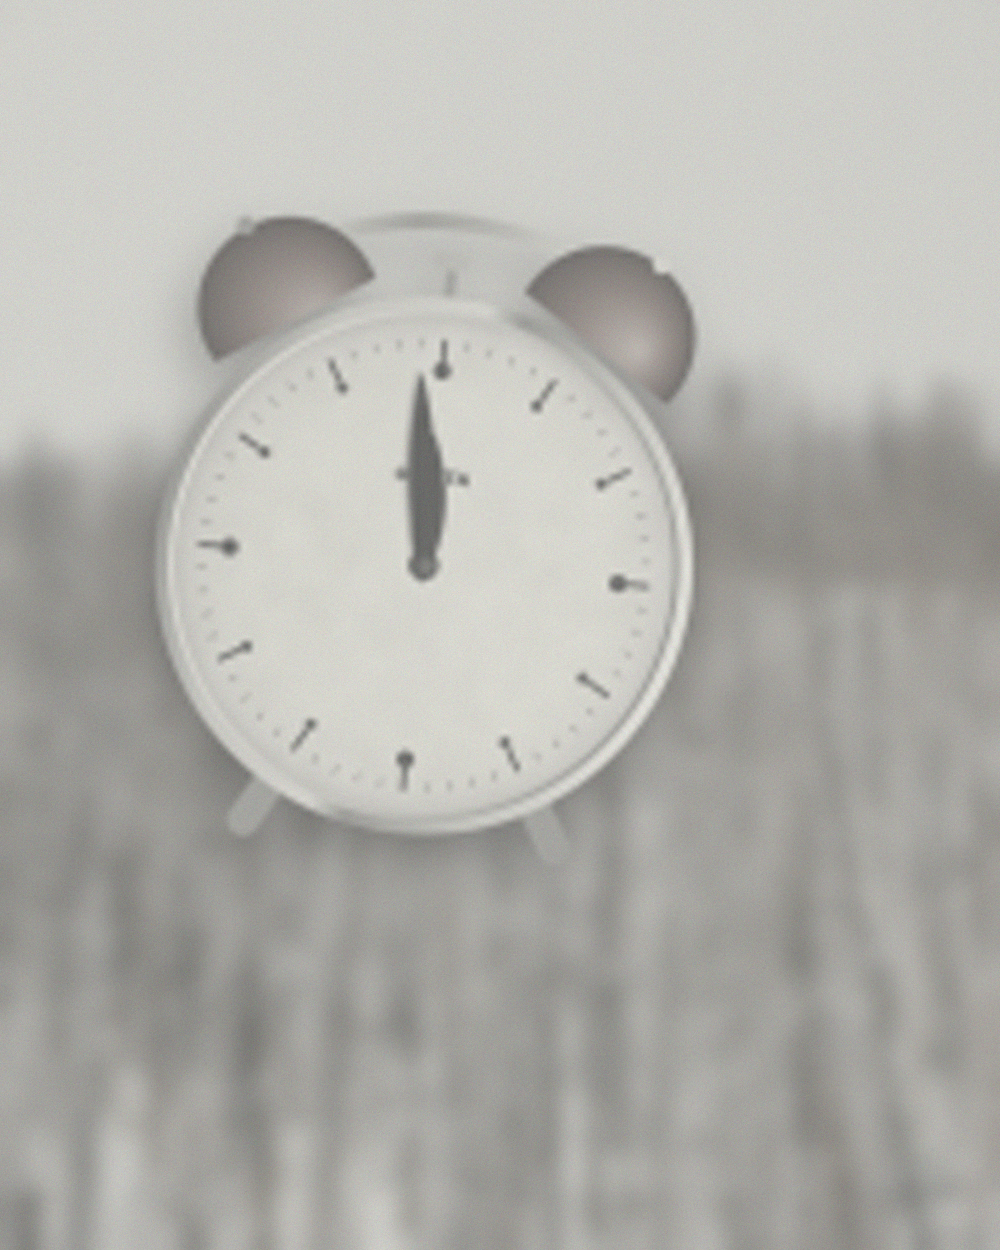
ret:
11:59
